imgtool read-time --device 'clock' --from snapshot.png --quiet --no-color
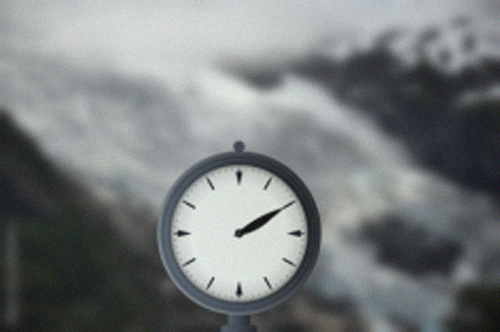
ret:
2:10
